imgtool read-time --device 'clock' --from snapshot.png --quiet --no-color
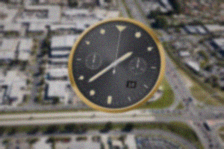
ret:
1:38
